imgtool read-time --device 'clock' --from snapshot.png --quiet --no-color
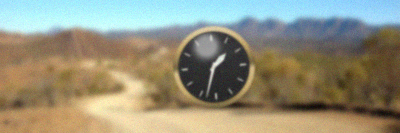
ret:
1:33
